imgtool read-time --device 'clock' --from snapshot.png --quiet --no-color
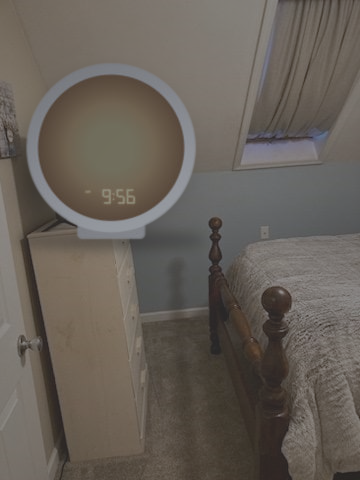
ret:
9:56
